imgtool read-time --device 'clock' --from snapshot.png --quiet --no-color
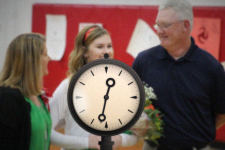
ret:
12:32
